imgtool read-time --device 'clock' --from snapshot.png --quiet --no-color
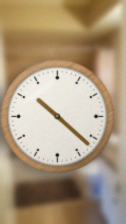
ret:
10:22
